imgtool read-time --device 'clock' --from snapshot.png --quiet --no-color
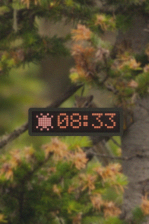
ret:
8:33
